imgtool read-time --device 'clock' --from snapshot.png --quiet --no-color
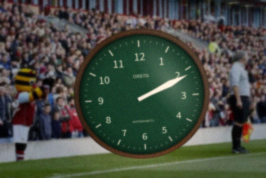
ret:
2:11
